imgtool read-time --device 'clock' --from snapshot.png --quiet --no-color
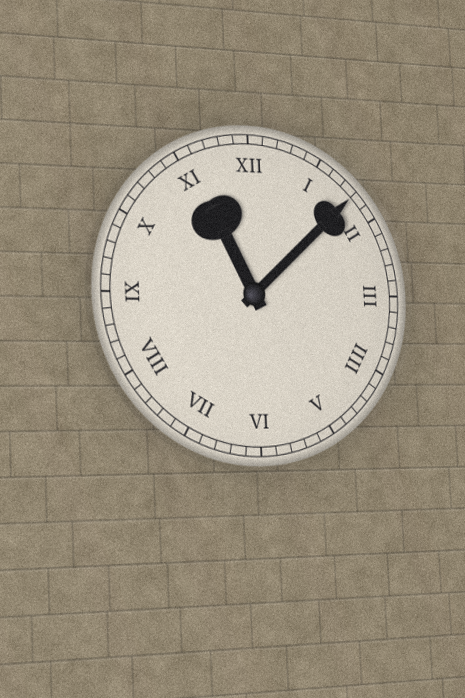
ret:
11:08
